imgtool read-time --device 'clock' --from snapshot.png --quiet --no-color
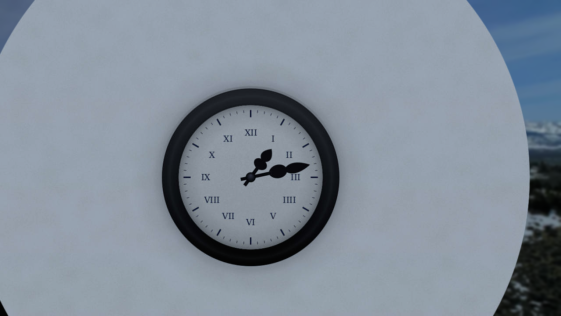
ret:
1:13
